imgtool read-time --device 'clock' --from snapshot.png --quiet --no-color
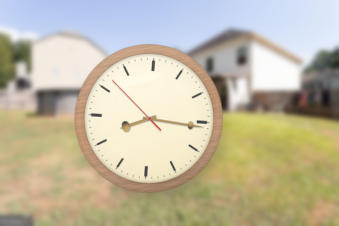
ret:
8:15:52
